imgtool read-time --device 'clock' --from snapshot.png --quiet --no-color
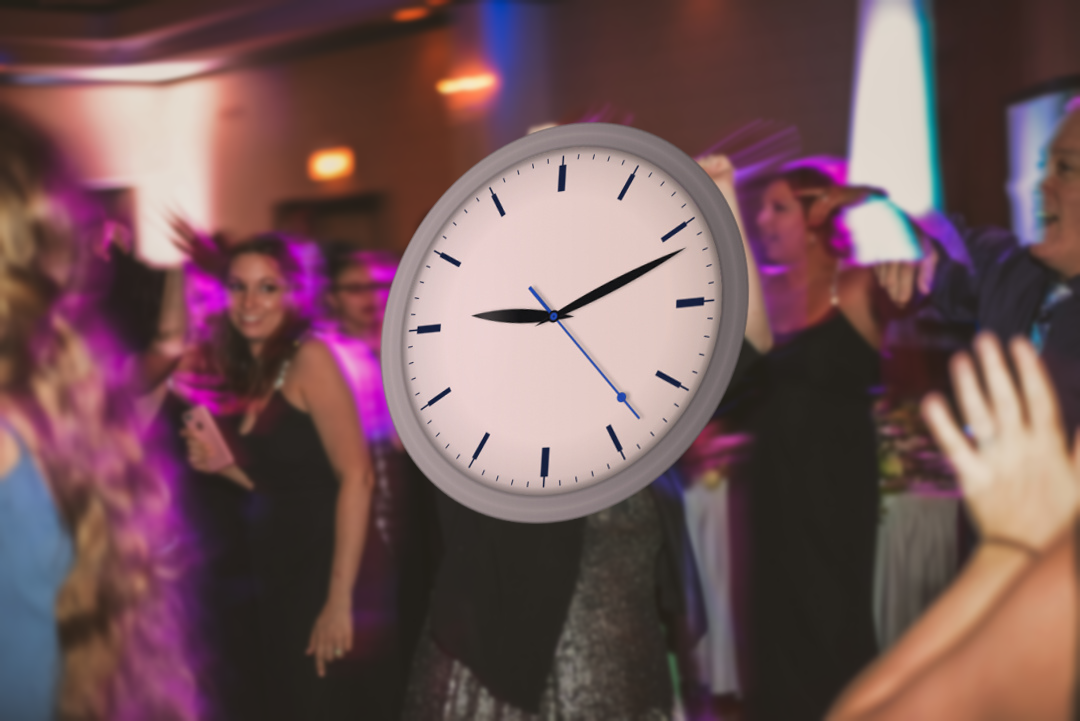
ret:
9:11:23
